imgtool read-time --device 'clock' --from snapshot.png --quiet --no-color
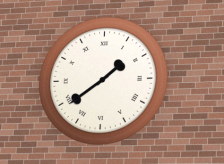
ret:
1:39
